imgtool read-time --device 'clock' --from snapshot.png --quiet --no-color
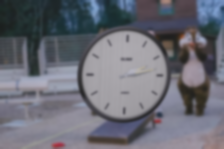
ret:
2:13
